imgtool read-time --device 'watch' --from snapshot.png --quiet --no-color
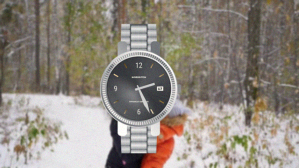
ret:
2:26
